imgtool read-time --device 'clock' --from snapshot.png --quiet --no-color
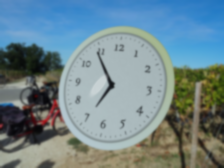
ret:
6:54
